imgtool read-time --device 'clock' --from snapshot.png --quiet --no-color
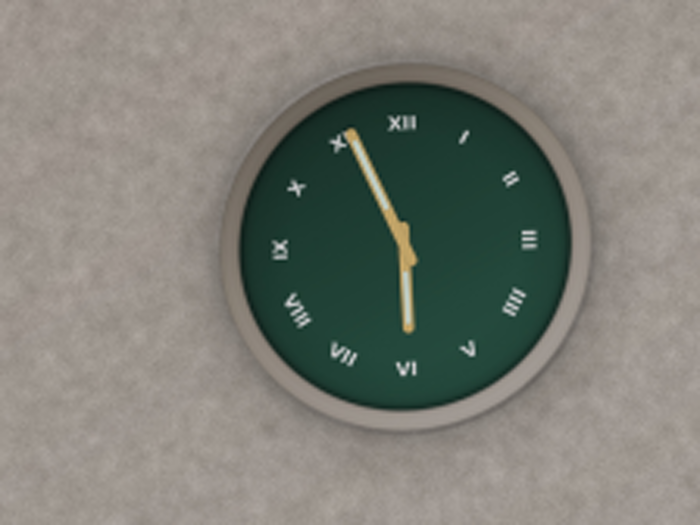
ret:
5:56
